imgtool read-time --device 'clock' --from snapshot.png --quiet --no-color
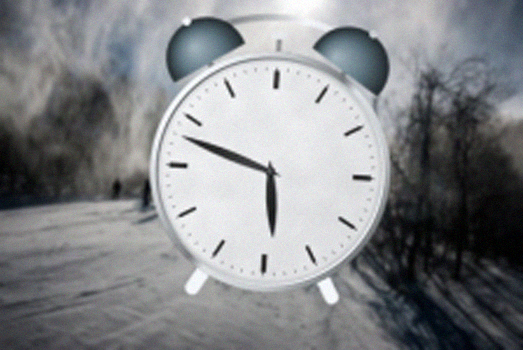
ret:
5:48
